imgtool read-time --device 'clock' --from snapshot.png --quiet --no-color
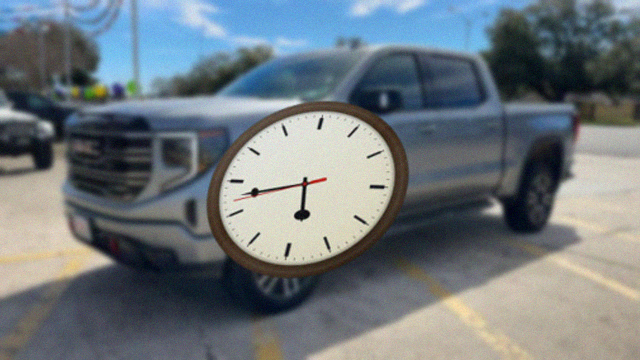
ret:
5:42:42
